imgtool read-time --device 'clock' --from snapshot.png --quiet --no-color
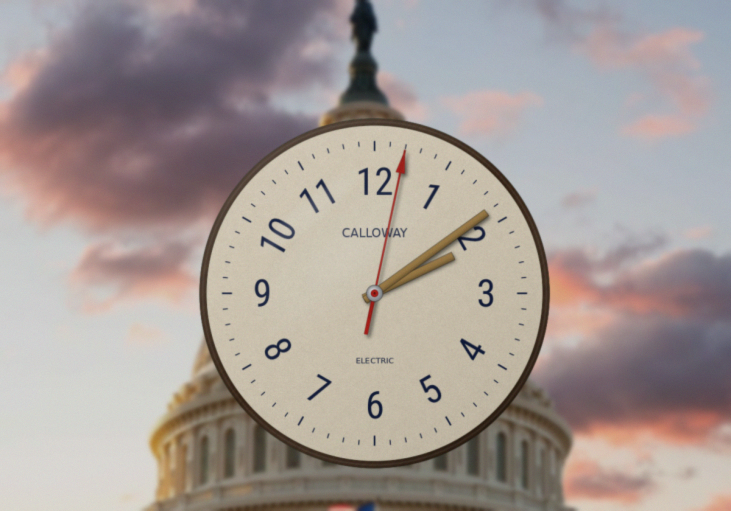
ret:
2:09:02
